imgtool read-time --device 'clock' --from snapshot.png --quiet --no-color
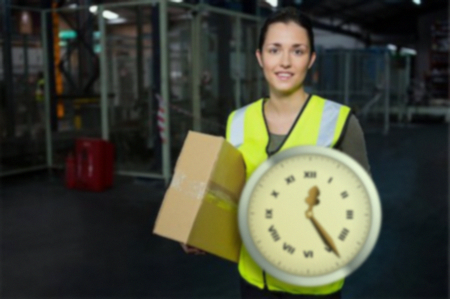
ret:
12:24
